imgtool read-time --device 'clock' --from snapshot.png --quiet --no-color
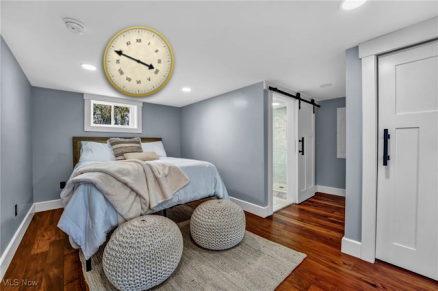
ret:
3:49
